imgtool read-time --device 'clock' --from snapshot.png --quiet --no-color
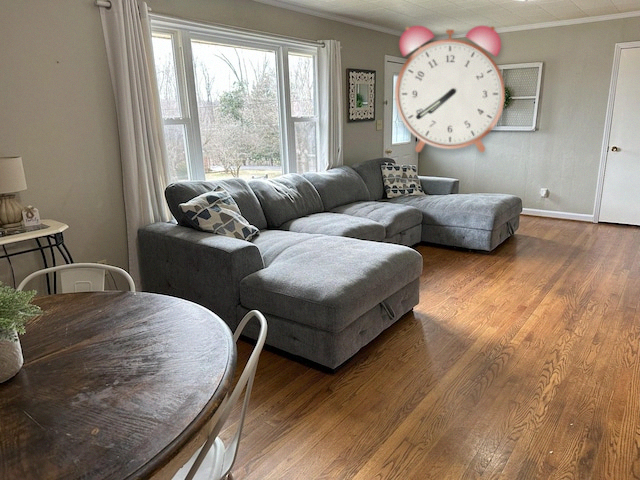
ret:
7:39
